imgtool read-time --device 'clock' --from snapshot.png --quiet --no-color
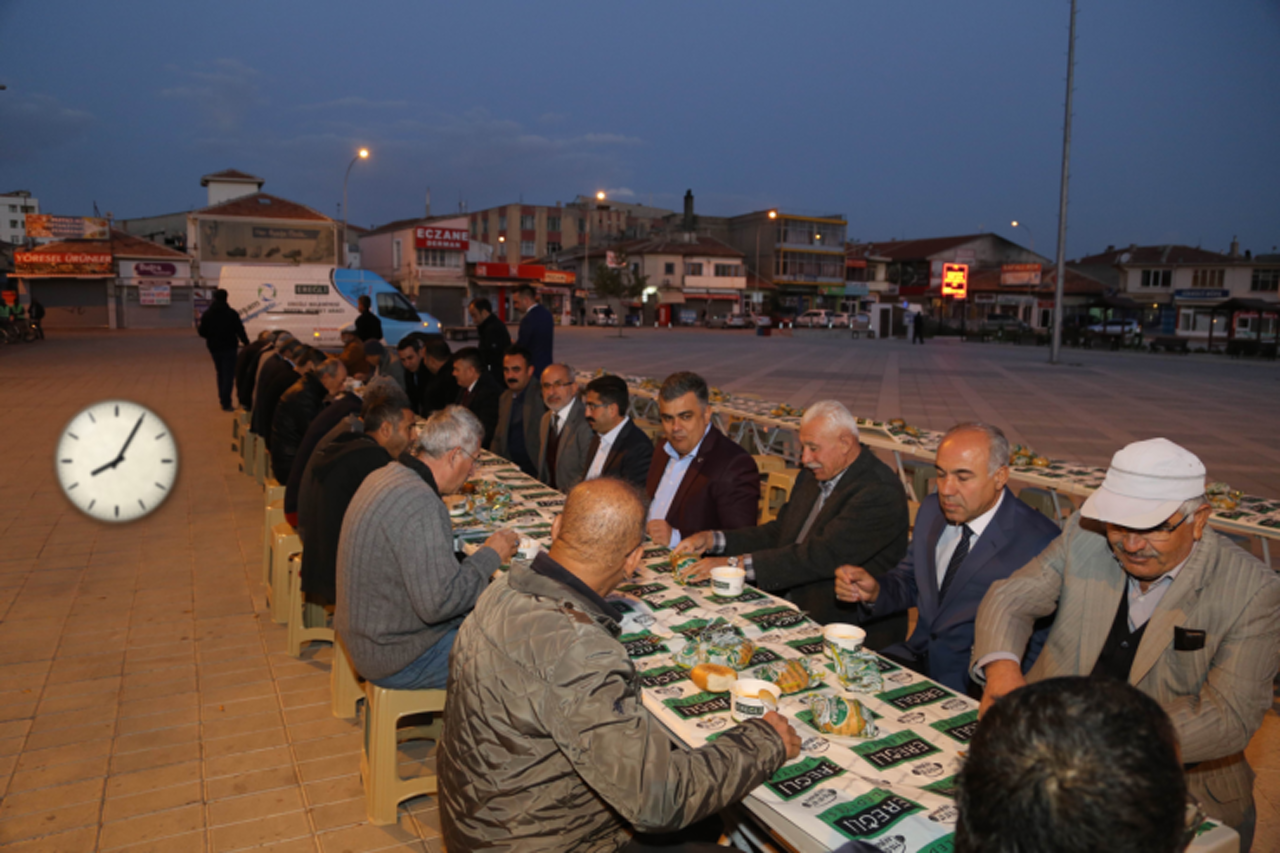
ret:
8:05
